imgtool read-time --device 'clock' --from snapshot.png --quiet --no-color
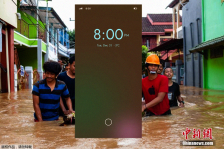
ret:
8:00
